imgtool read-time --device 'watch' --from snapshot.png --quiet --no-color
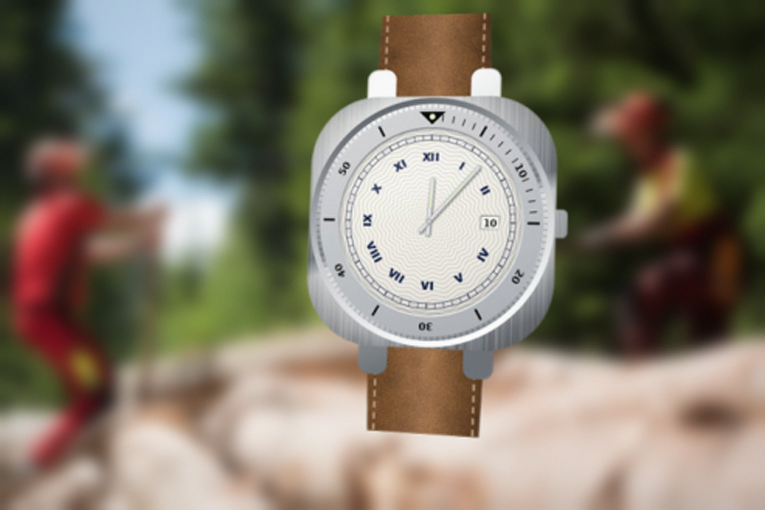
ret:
12:07
